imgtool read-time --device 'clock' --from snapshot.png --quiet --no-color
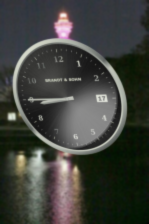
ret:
8:45
